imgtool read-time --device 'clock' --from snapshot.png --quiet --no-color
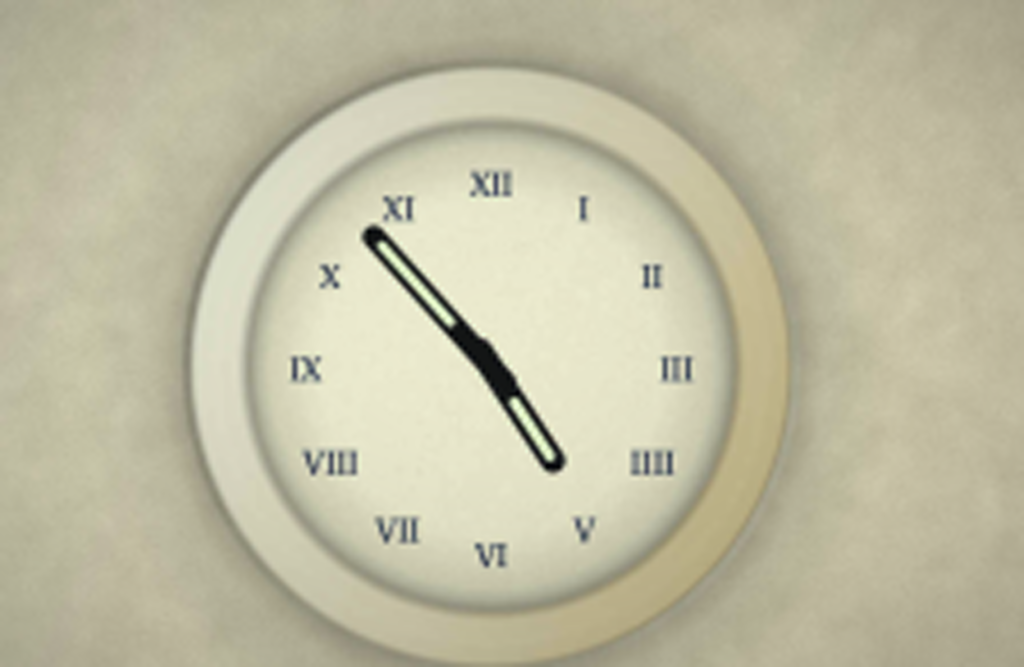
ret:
4:53
